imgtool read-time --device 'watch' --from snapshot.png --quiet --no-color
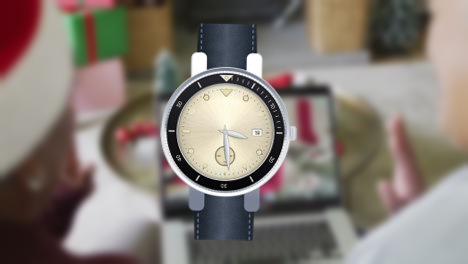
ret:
3:29
